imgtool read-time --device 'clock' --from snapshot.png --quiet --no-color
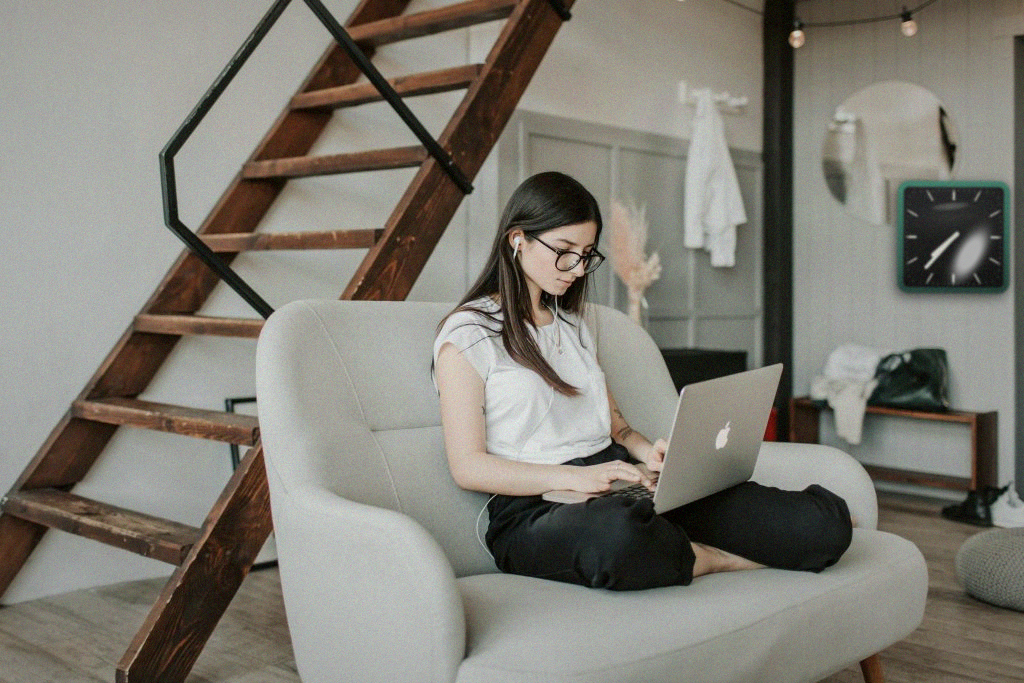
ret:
7:37
